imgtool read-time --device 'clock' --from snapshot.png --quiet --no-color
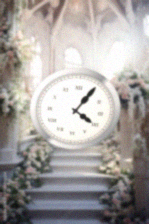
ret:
4:05
